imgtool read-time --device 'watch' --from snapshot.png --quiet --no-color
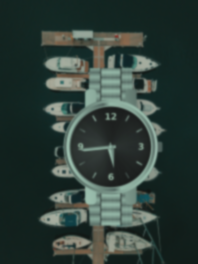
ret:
5:44
